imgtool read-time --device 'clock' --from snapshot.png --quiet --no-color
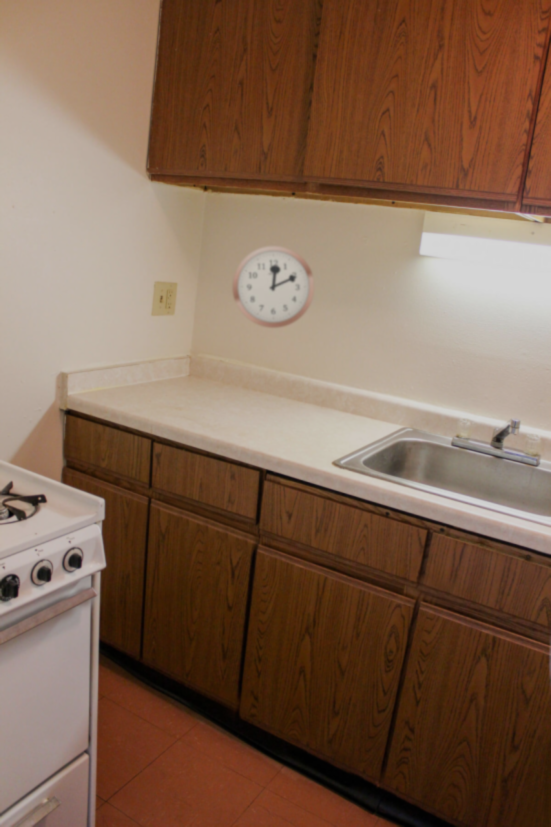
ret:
12:11
